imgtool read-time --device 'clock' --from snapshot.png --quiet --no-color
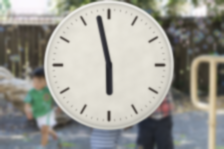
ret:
5:58
